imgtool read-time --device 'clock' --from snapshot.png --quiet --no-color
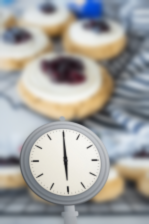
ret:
6:00
